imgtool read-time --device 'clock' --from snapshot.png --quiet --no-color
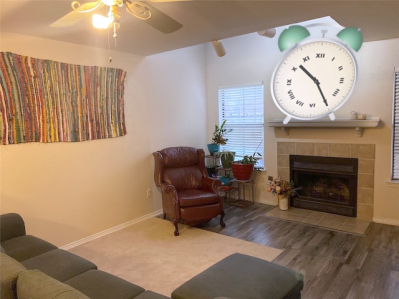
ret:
10:25
